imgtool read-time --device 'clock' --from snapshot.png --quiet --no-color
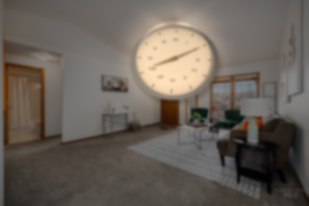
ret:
8:10
